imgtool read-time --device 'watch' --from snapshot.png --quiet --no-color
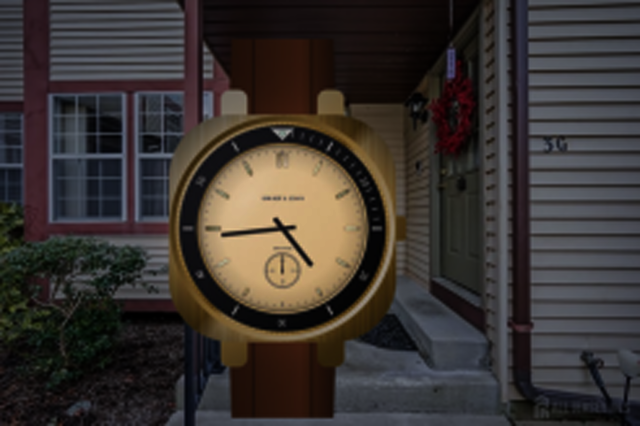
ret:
4:44
